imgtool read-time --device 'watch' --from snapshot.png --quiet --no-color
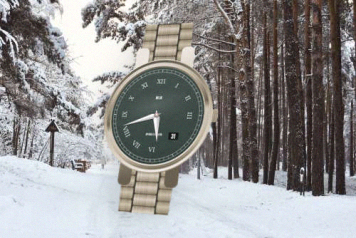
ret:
5:42
